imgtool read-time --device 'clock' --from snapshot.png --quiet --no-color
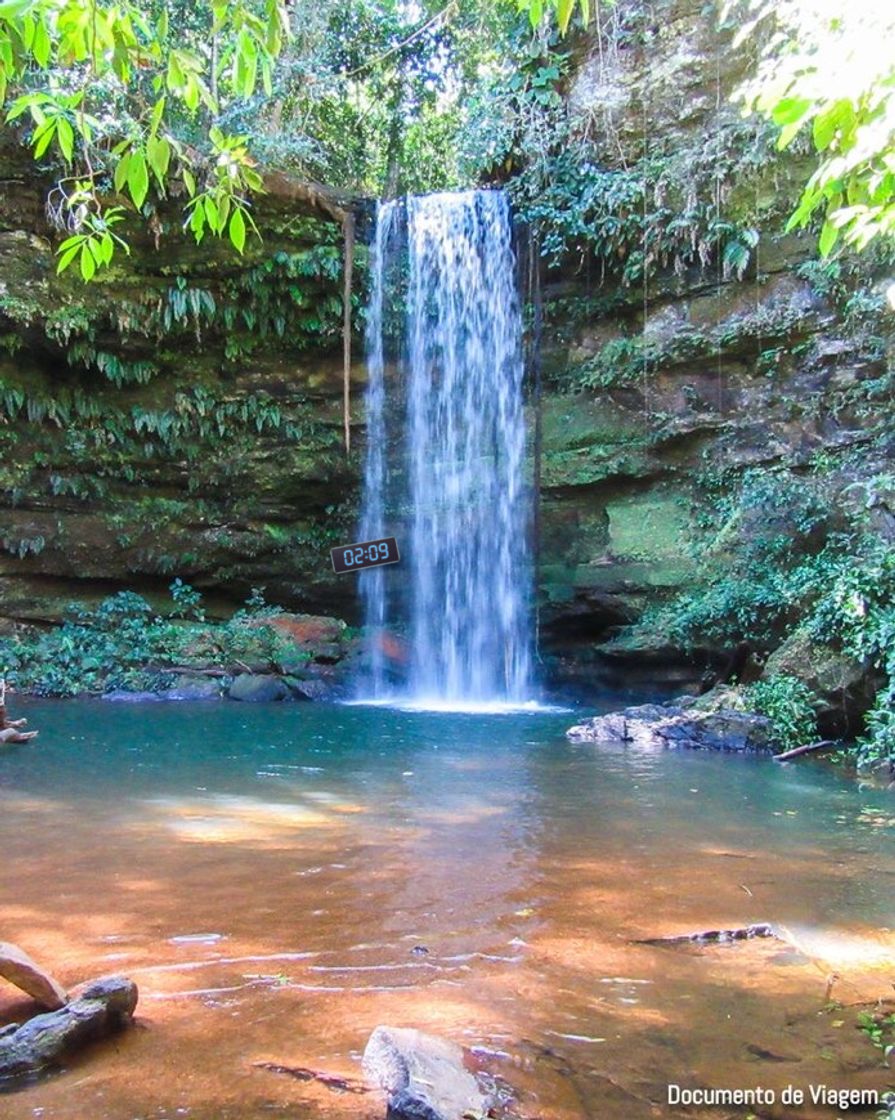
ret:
2:09
